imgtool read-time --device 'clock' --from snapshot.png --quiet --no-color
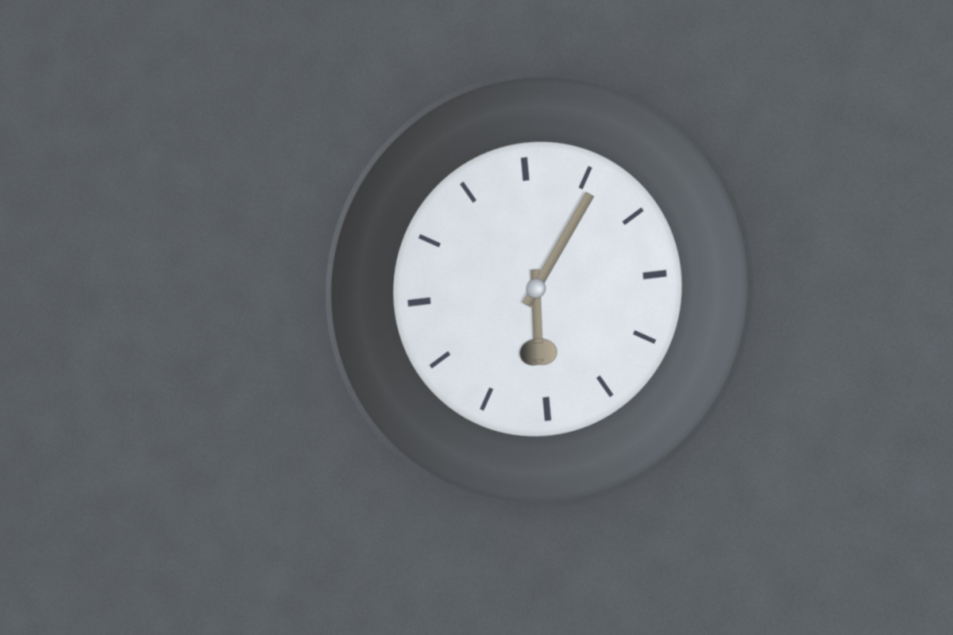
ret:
6:06
